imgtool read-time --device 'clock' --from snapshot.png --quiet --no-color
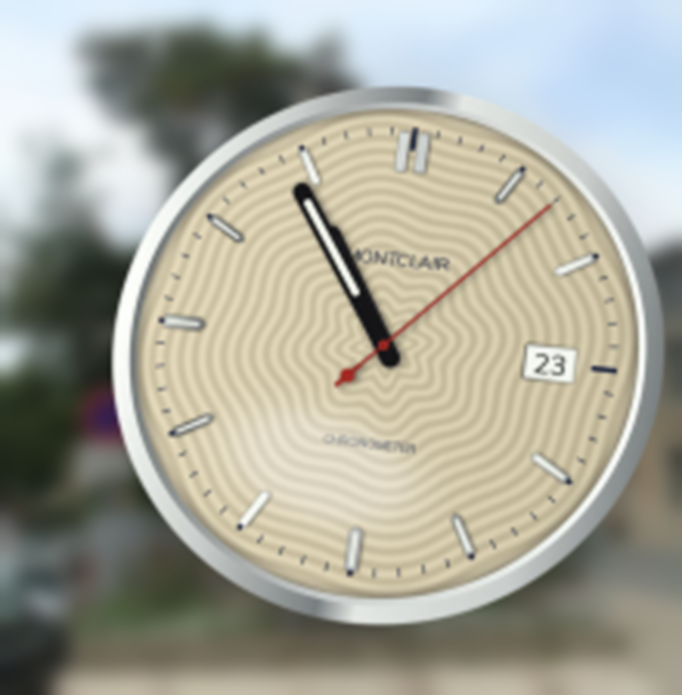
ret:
10:54:07
